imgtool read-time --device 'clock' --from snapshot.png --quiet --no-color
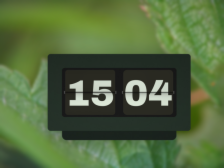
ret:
15:04
